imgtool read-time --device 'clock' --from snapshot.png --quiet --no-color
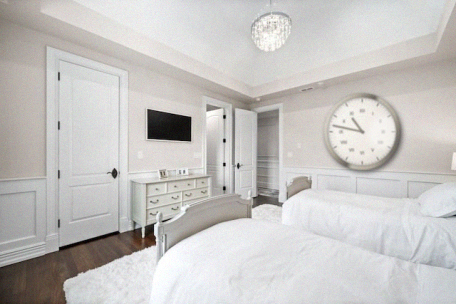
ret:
10:47
